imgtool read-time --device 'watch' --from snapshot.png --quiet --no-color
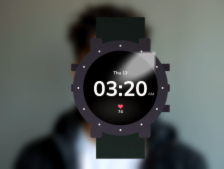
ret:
3:20
